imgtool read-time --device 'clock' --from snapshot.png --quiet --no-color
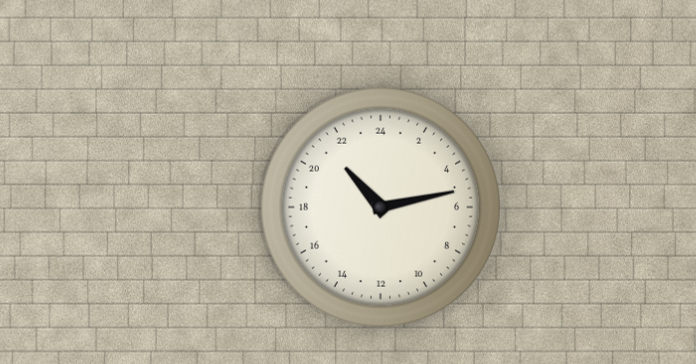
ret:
21:13
